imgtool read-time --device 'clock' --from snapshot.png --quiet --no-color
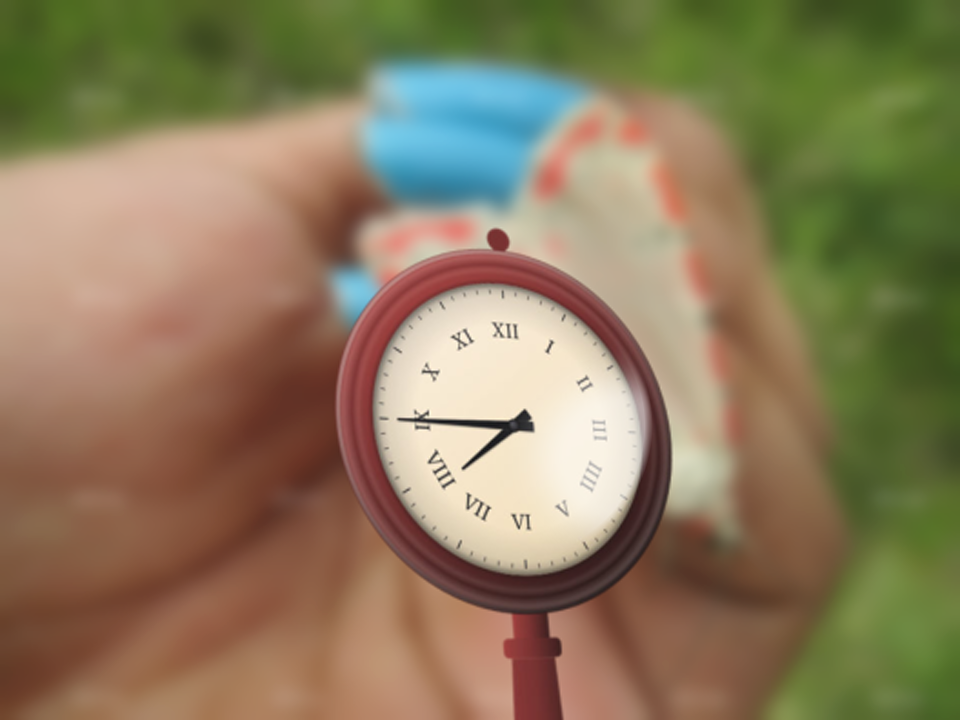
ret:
7:45
